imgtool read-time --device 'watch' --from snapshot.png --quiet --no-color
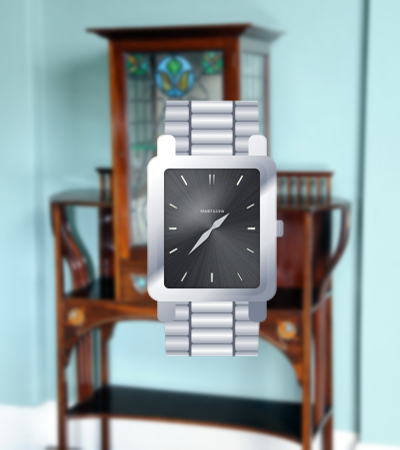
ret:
1:37
